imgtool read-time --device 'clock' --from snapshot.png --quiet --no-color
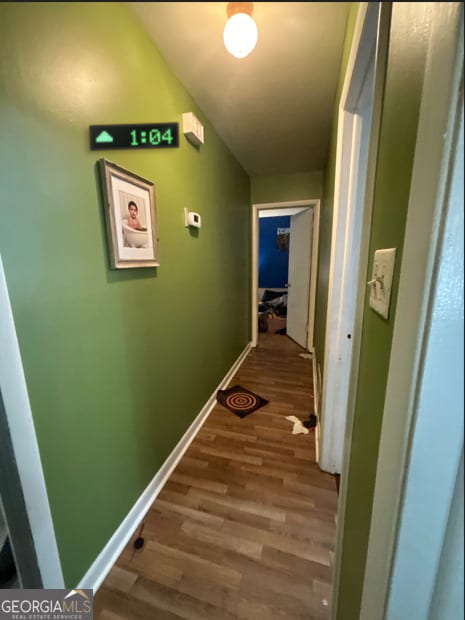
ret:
1:04
